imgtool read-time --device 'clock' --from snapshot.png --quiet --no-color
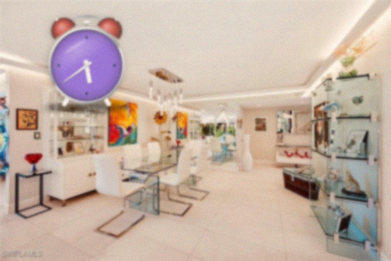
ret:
5:39
